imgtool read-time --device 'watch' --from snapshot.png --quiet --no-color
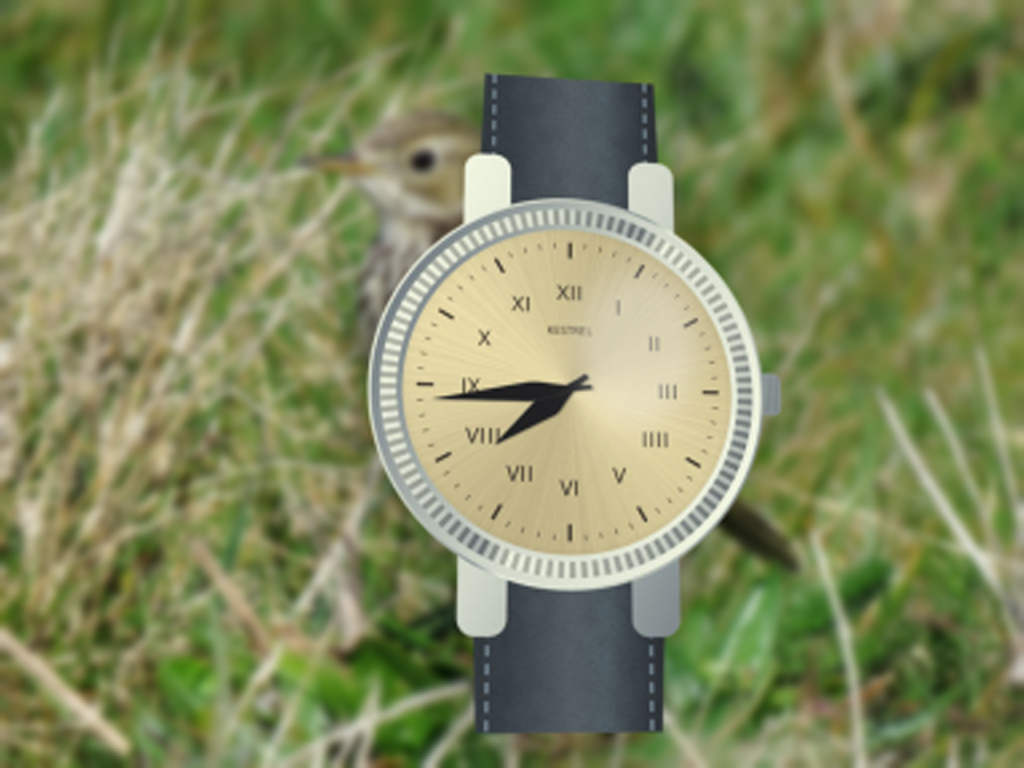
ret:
7:44
